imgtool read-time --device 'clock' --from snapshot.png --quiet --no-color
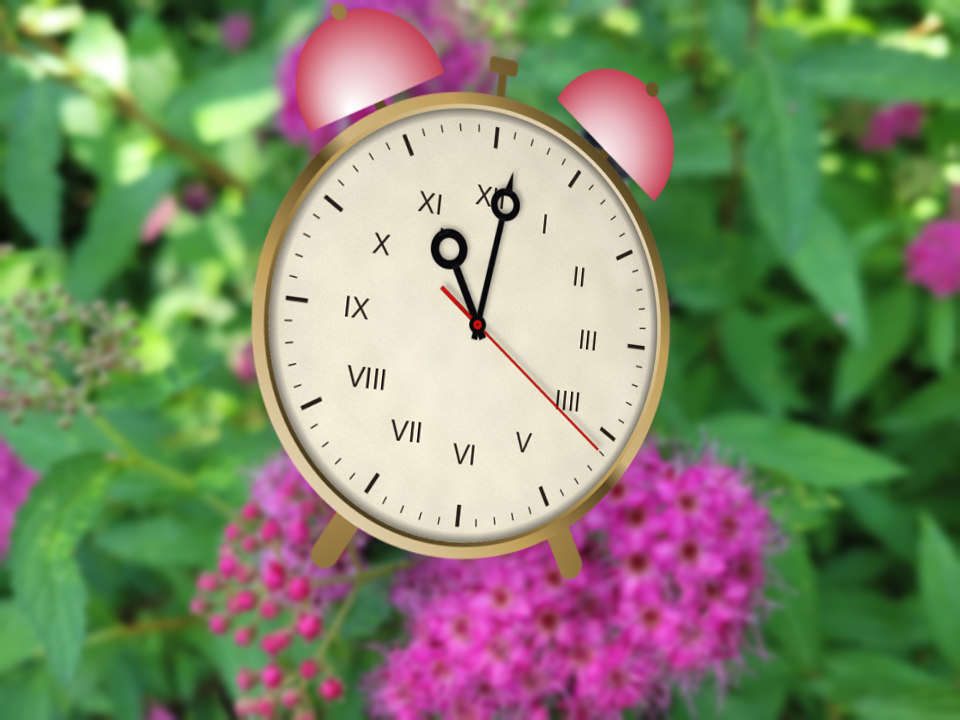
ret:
11:01:21
